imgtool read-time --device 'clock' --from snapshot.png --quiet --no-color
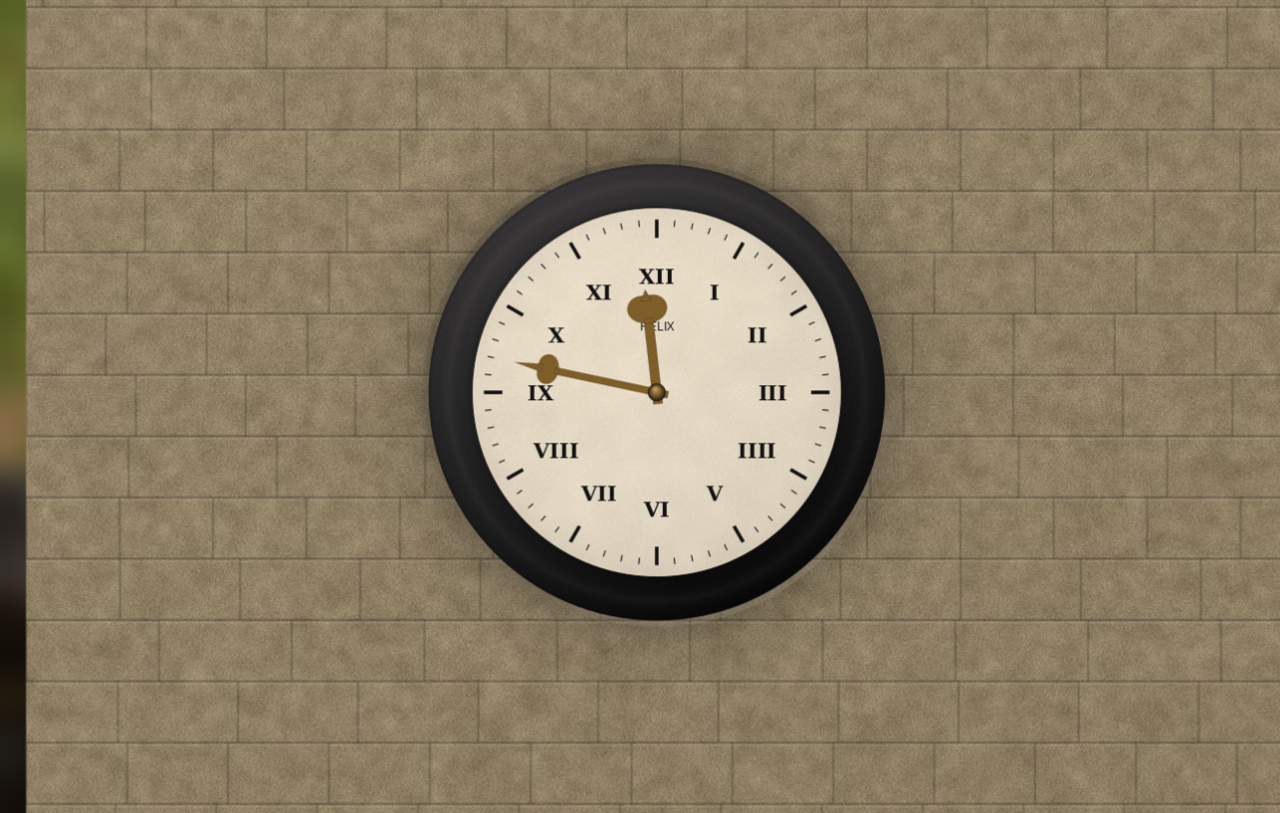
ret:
11:47
